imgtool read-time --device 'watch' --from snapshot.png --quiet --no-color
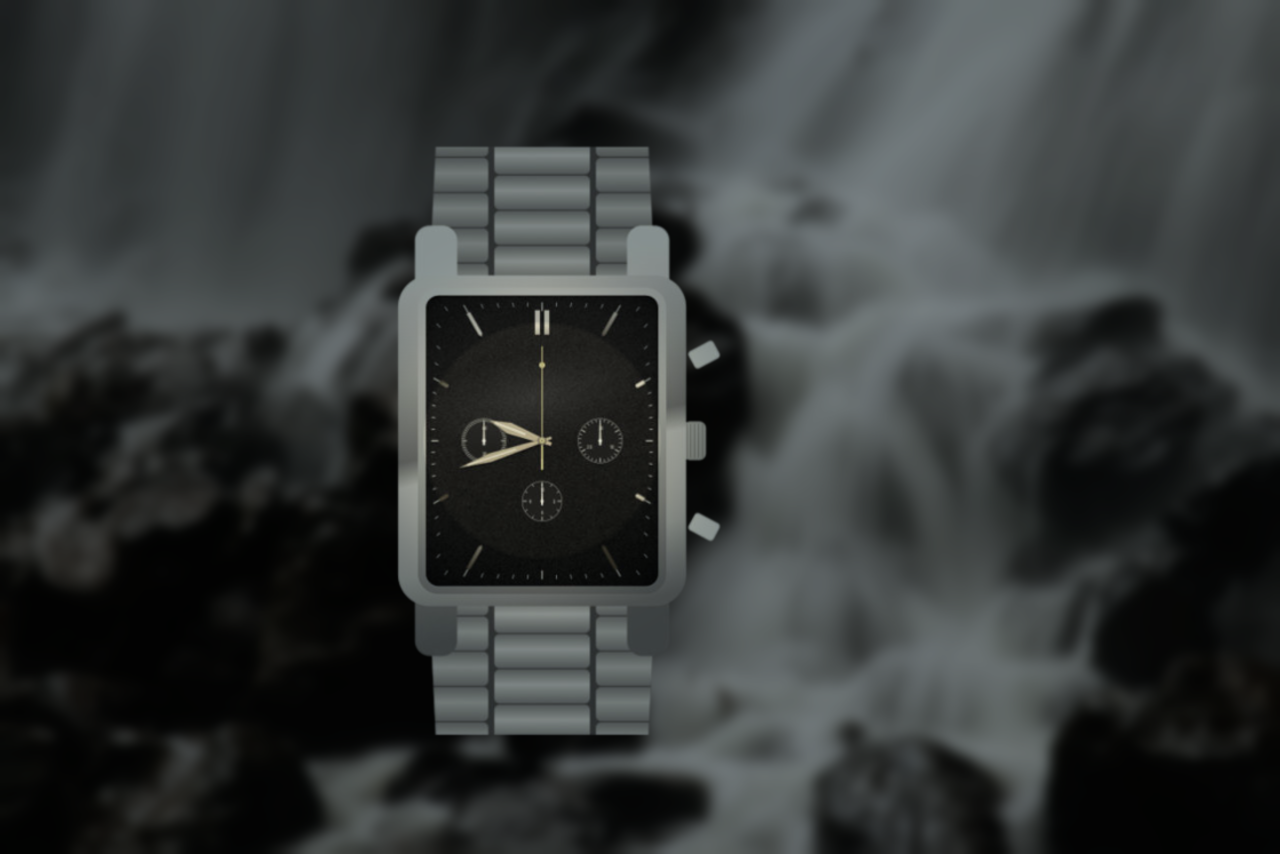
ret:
9:42
